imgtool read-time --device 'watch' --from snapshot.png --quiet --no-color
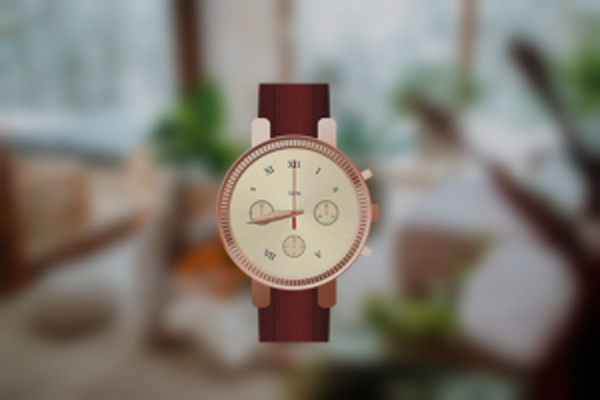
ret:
8:43
